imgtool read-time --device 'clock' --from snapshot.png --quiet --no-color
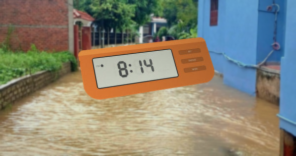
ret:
8:14
